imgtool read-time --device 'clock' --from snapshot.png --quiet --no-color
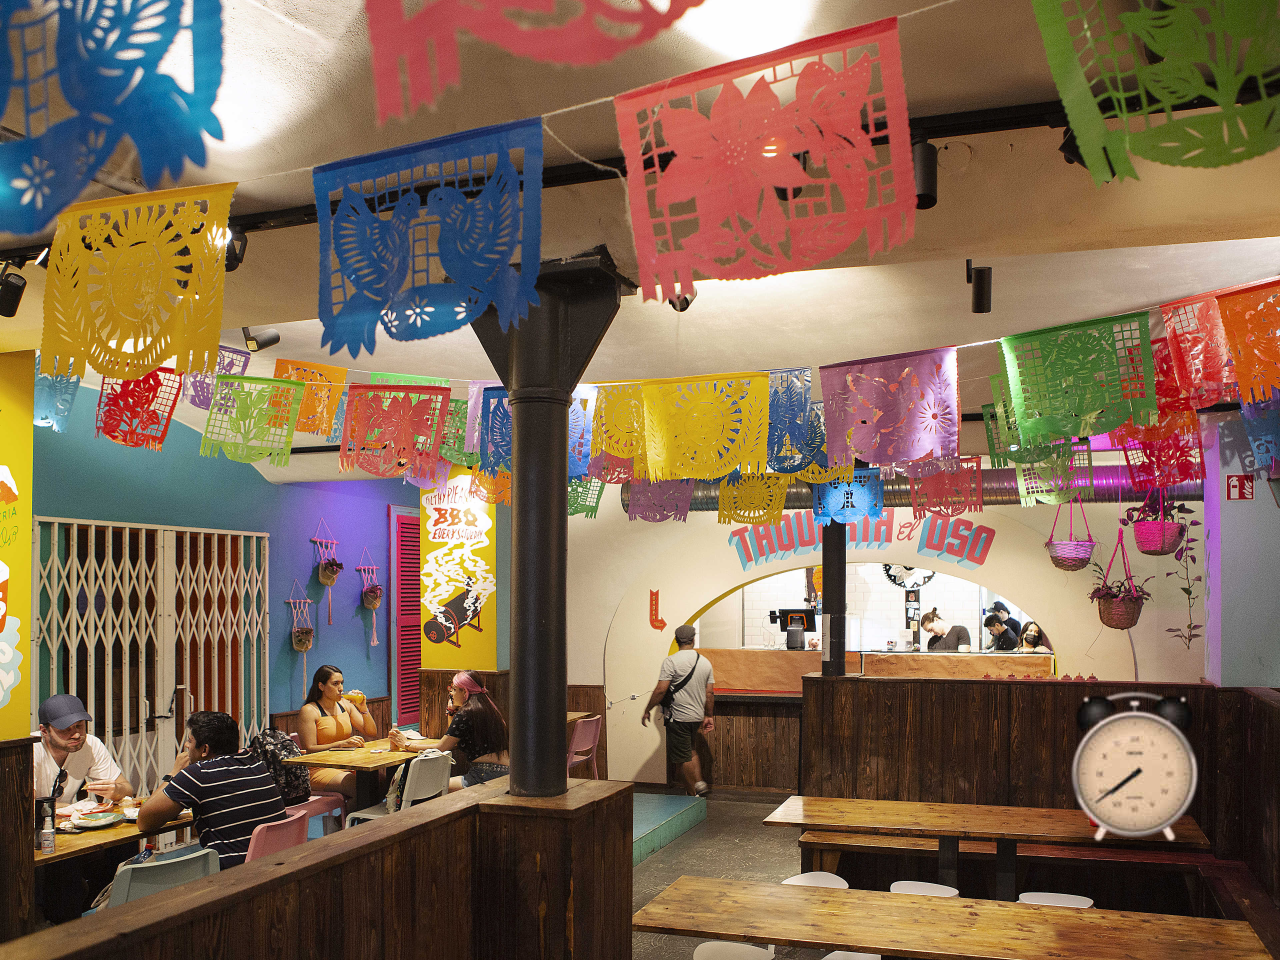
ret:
7:39
